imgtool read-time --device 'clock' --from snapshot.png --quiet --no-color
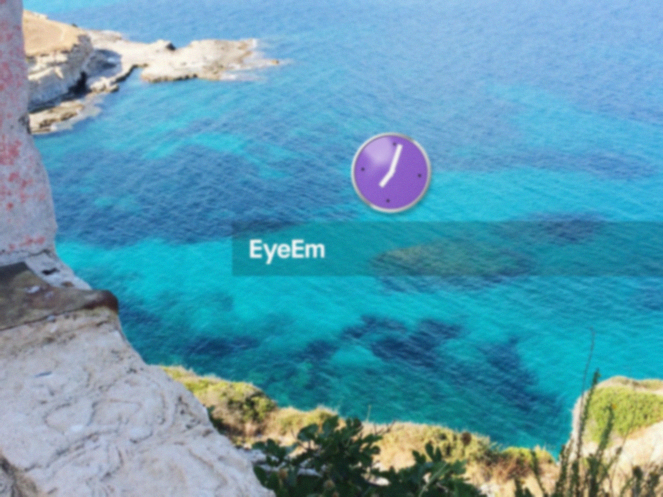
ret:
7:02
